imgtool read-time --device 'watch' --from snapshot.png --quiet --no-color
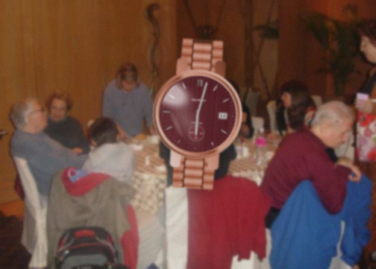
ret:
6:02
